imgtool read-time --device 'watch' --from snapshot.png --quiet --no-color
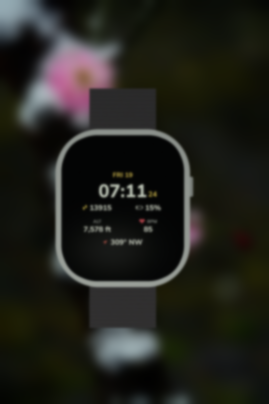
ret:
7:11
